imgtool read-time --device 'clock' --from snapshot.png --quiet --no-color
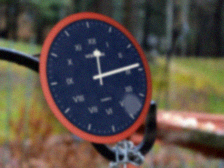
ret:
12:14
